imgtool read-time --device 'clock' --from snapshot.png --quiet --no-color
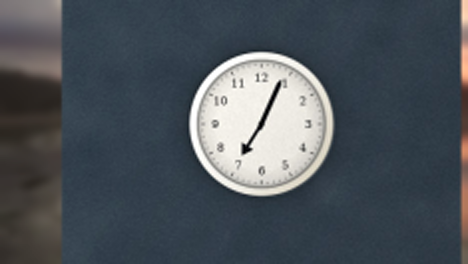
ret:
7:04
